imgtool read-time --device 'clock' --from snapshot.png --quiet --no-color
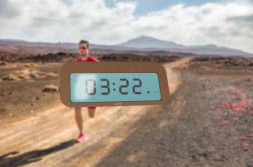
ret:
3:22
